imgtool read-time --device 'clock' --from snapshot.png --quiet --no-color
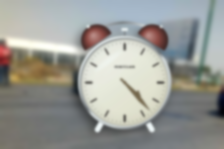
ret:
4:23
